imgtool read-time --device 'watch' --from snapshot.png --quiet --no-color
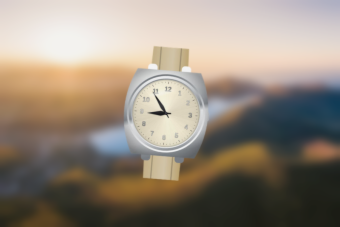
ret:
8:54
